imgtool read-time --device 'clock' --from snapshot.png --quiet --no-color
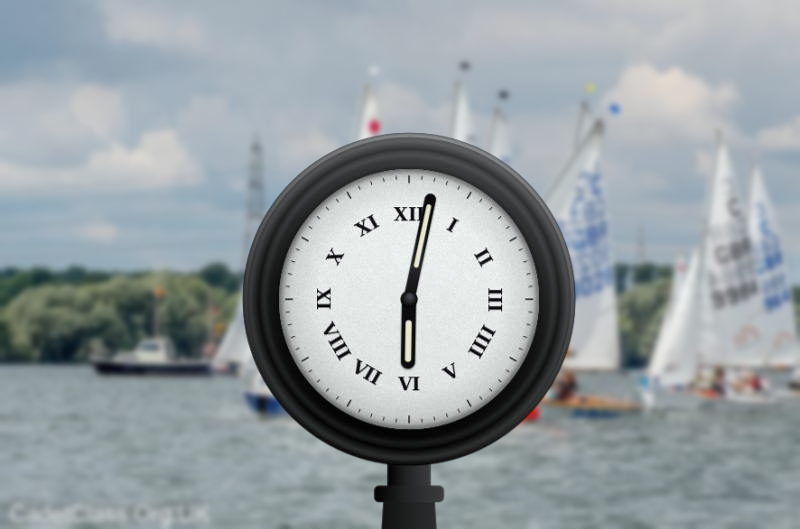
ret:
6:02
